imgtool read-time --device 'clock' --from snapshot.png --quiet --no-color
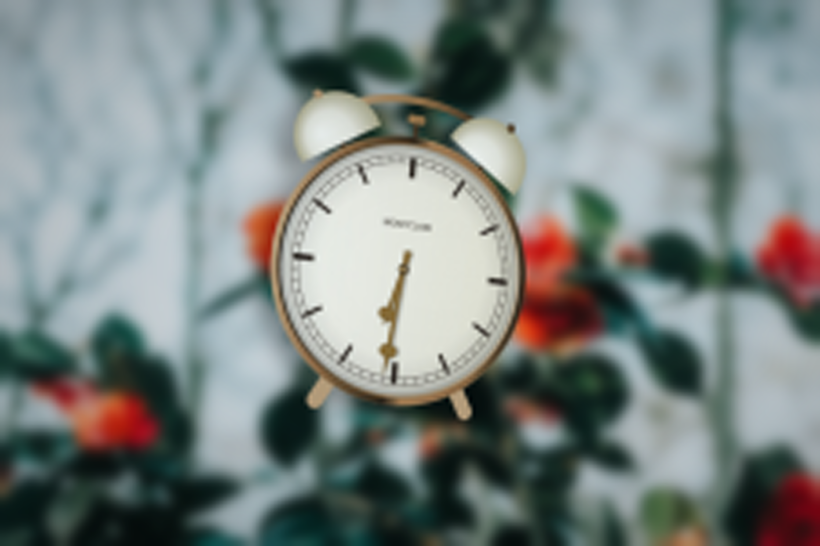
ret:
6:31
